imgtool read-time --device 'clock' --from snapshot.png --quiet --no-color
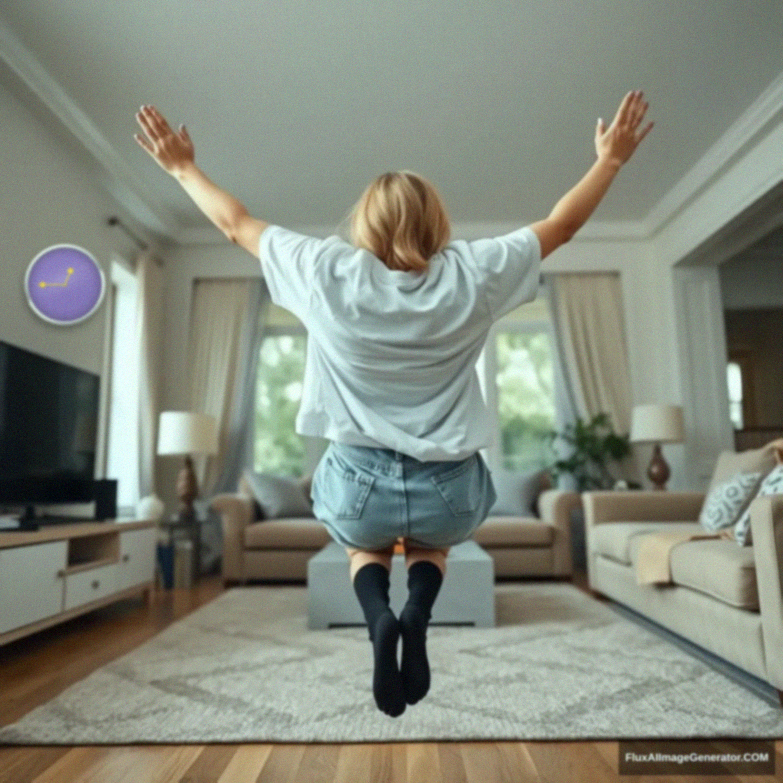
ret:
12:45
